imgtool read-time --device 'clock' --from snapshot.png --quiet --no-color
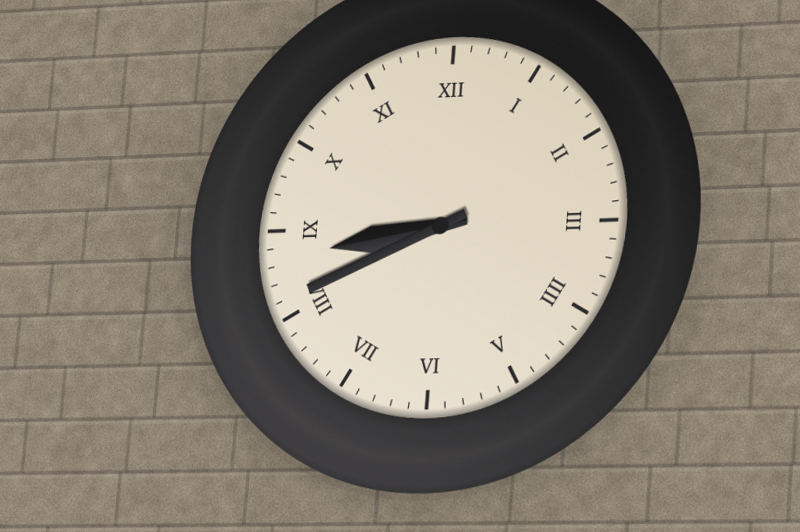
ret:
8:41
